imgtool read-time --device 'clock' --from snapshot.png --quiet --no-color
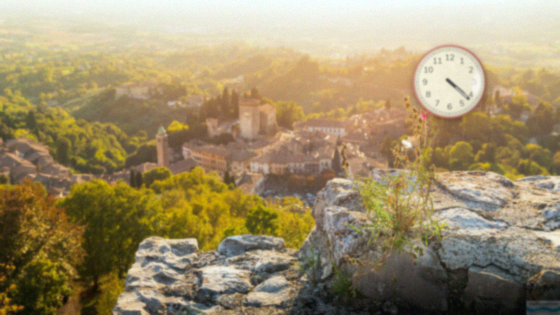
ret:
4:22
